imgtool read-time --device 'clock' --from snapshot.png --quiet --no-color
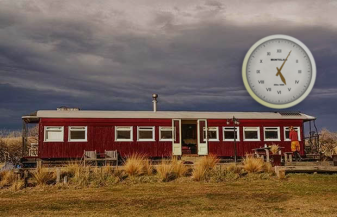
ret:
5:05
